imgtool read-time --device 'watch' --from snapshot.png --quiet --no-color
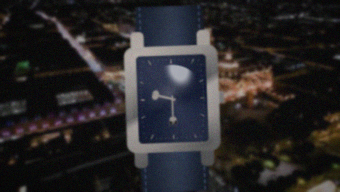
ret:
9:30
